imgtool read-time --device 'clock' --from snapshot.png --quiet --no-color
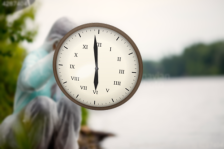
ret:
5:59
